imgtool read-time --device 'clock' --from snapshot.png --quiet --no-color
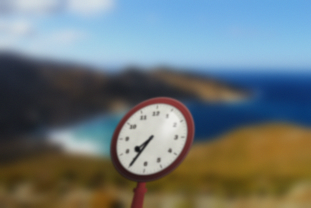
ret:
7:35
